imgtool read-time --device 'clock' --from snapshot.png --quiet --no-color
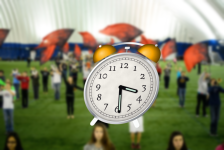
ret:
3:29
